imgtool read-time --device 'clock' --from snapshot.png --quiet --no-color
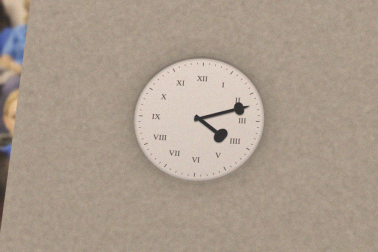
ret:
4:12
